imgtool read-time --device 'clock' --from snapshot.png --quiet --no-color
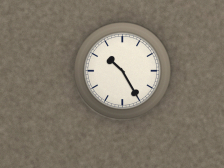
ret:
10:25
